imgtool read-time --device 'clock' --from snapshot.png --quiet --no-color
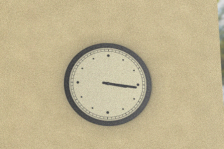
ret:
3:16
